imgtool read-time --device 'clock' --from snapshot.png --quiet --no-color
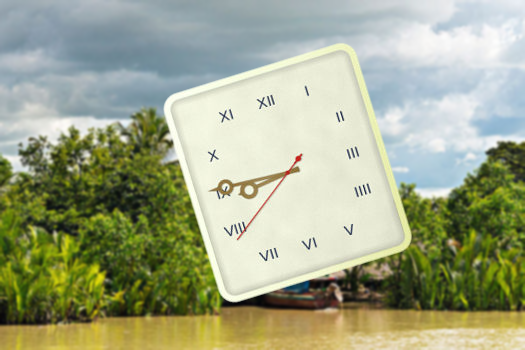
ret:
8:45:39
